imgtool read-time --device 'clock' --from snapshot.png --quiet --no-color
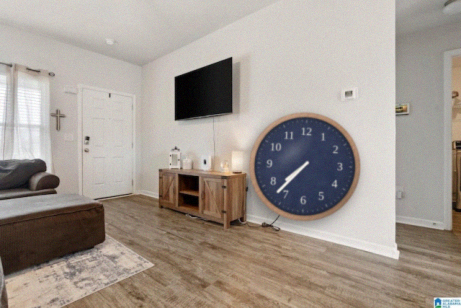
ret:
7:37
